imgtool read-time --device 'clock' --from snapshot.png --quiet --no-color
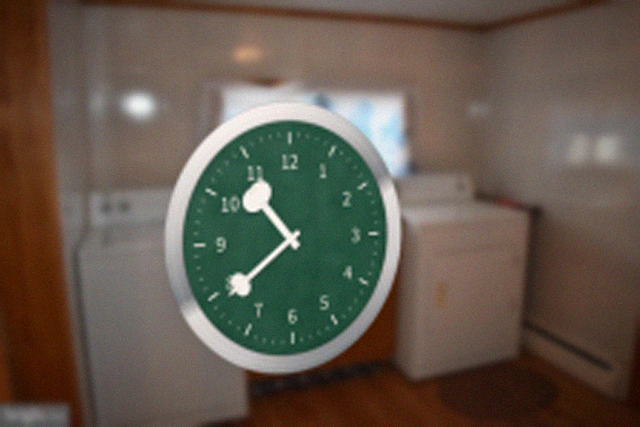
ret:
10:39
